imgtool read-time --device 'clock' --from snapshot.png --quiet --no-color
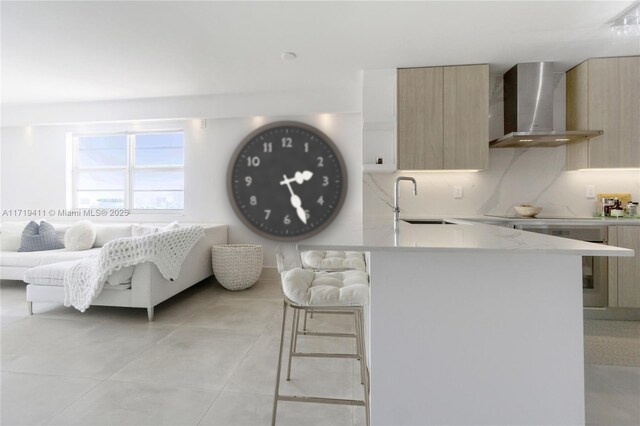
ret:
2:26
